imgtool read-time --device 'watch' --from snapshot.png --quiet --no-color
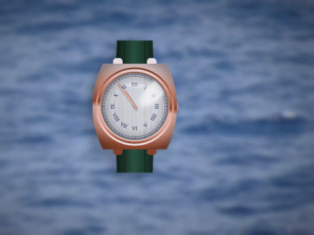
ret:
10:54
